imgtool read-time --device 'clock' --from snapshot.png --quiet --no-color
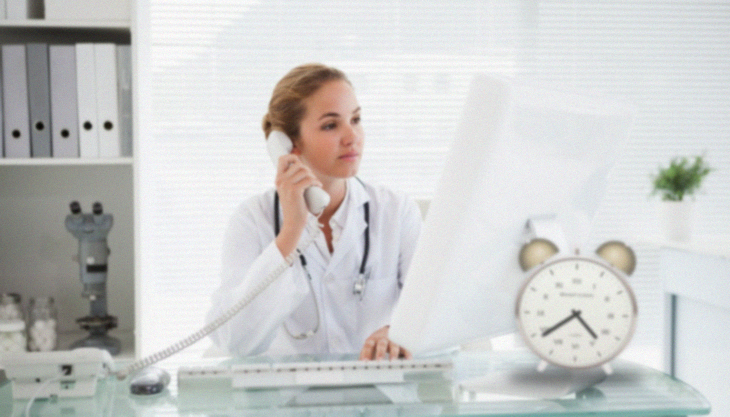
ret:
4:39
